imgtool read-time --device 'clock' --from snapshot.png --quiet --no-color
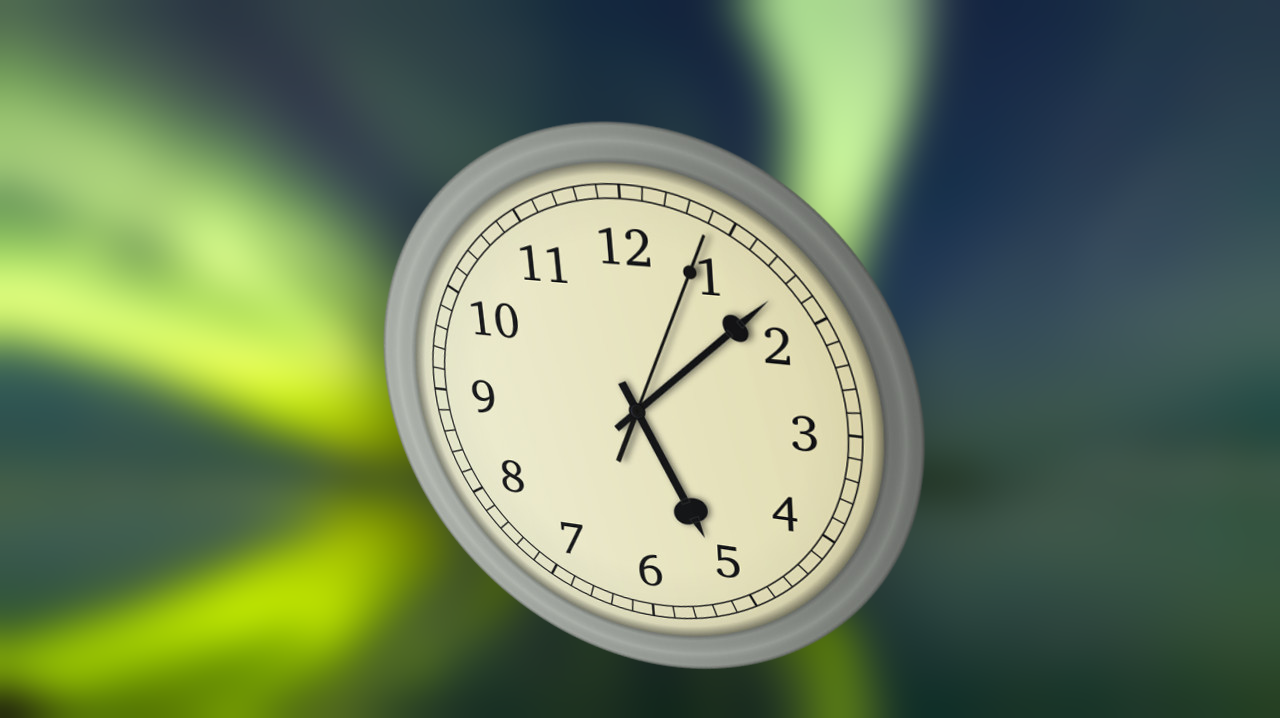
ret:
5:08:04
